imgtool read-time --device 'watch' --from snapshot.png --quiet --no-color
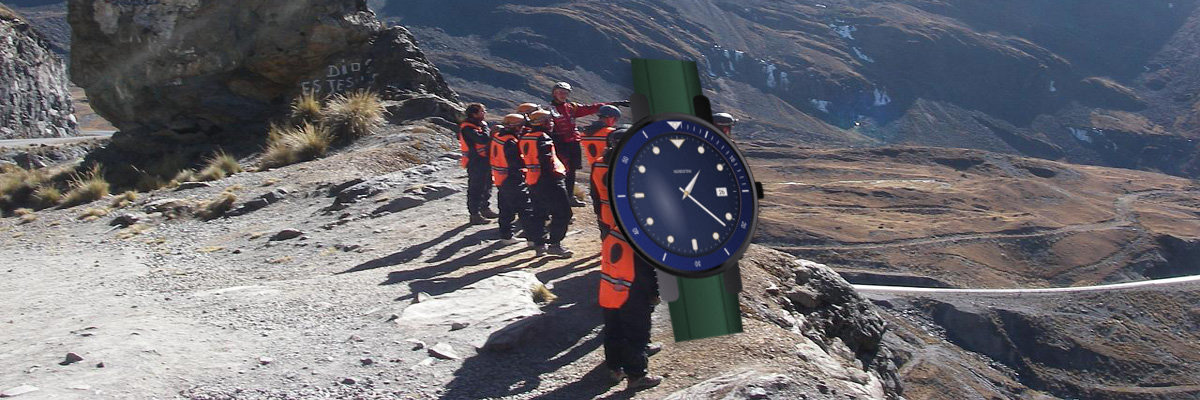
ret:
1:22
